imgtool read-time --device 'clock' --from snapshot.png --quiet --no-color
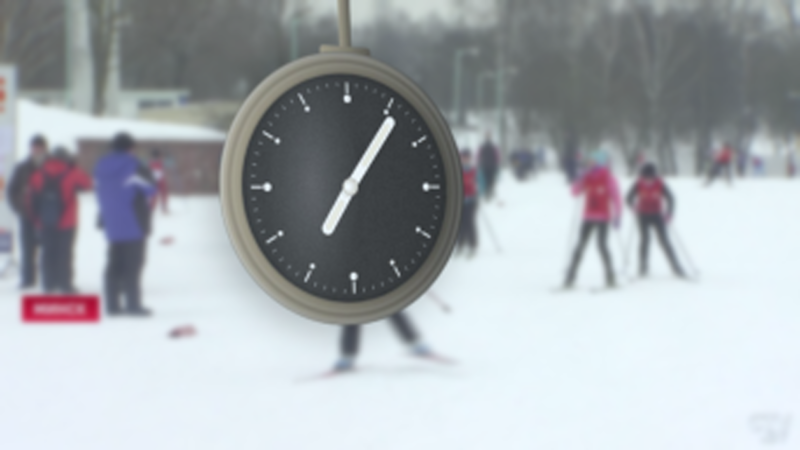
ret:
7:06
